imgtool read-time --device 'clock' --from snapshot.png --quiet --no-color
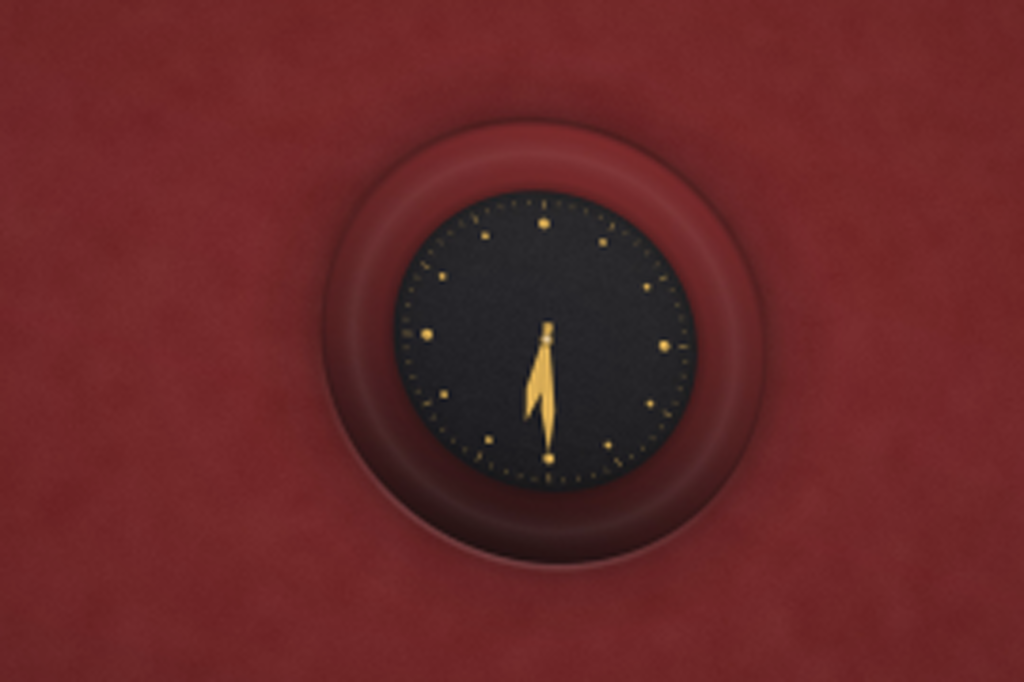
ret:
6:30
